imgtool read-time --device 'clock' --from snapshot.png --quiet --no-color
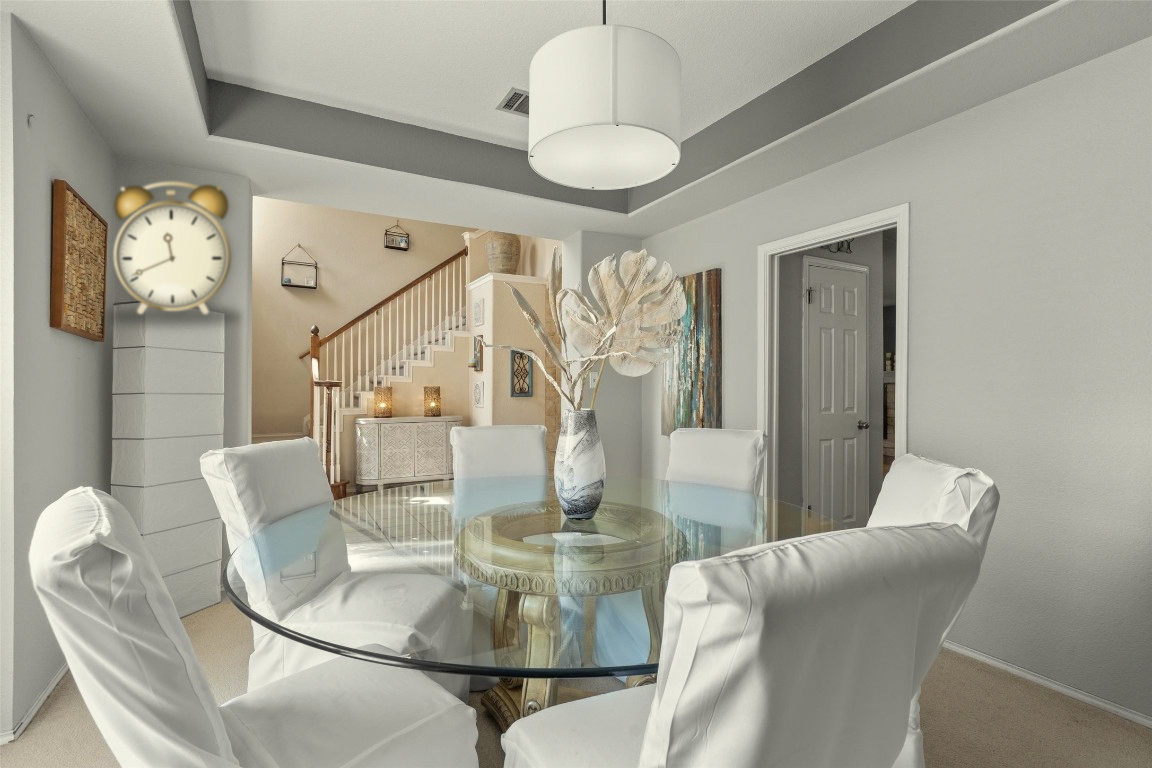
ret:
11:41
